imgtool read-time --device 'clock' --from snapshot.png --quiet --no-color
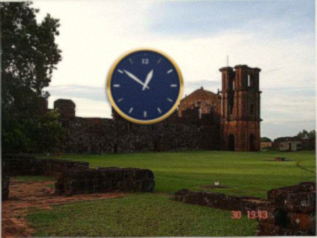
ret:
12:51
